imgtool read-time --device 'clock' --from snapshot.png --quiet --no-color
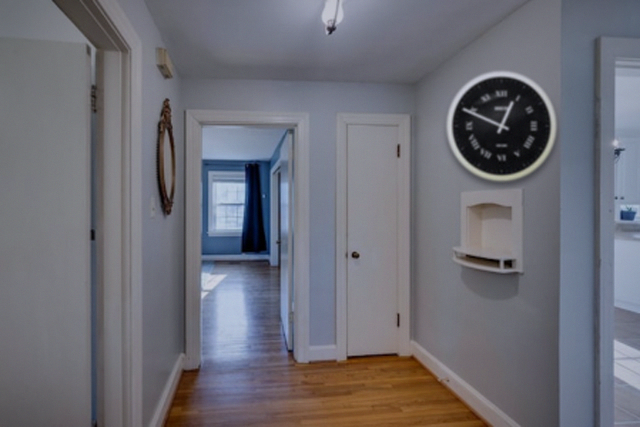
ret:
12:49
